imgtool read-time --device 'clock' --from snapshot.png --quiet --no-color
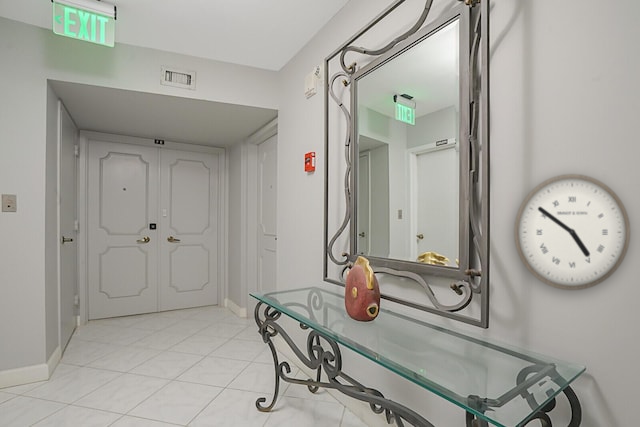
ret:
4:51
